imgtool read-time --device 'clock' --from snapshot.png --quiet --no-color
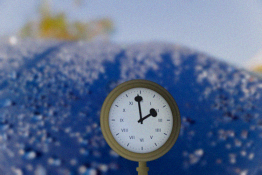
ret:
1:59
